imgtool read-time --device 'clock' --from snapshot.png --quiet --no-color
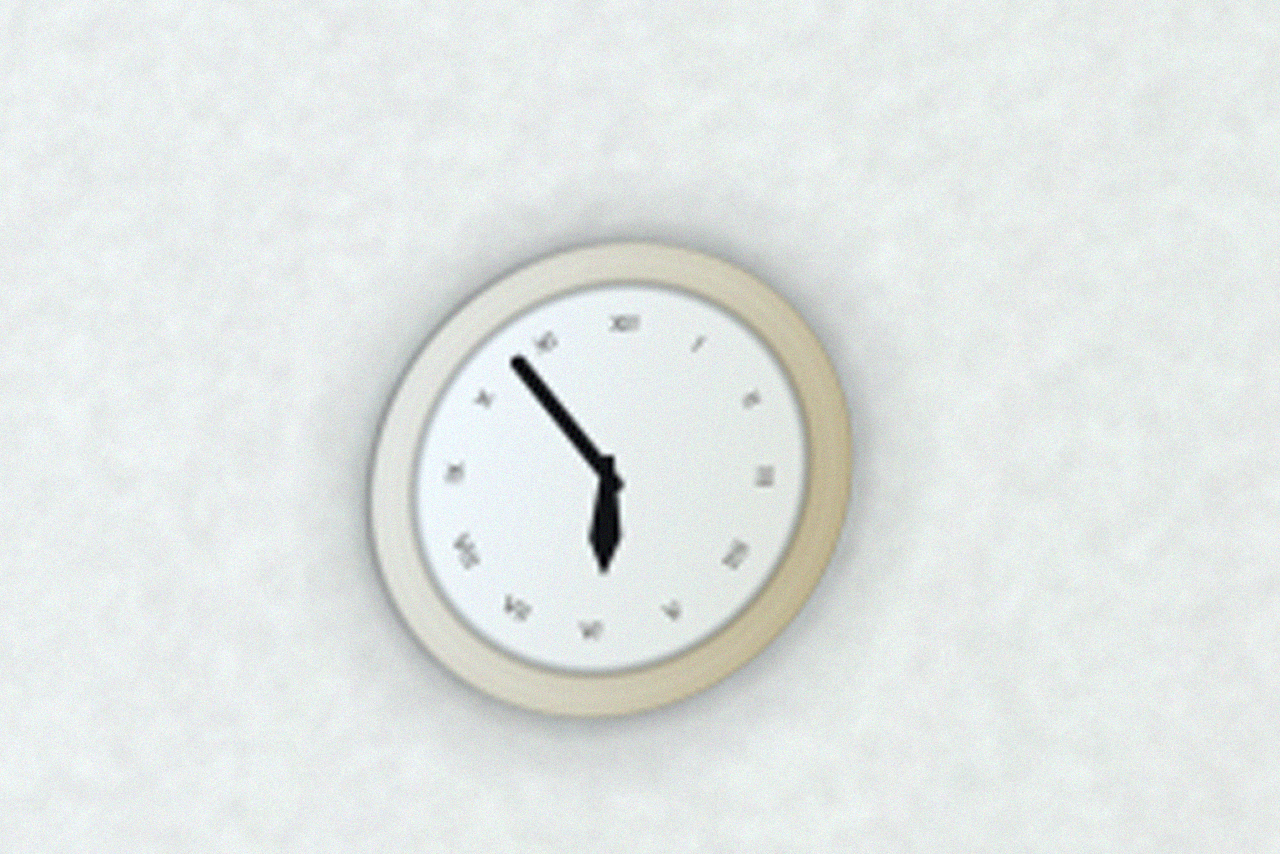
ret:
5:53
